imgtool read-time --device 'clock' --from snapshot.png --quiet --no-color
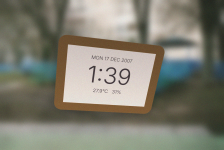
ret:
1:39
